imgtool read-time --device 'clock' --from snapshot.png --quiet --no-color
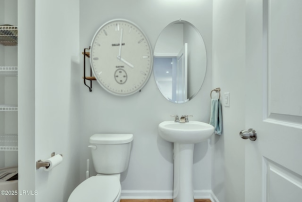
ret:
4:02
